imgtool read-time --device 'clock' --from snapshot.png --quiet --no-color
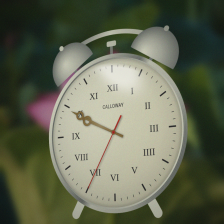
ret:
9:49:35
